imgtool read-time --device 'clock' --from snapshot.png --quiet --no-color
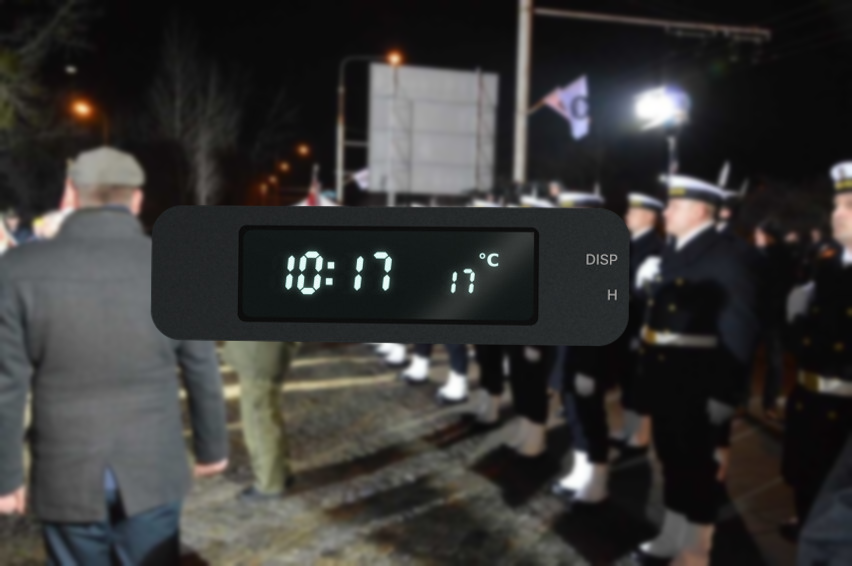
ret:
10:17
